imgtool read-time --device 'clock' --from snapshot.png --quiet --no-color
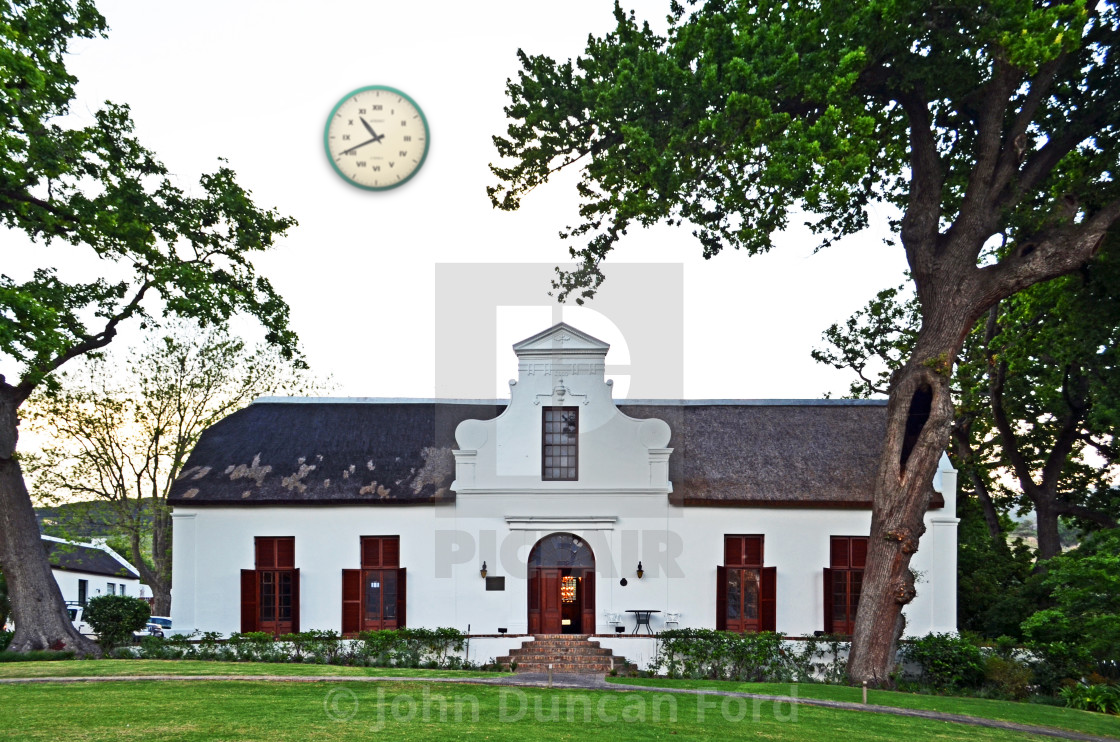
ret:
10:41
